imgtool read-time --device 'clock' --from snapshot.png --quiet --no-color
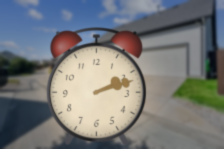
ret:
2:12
